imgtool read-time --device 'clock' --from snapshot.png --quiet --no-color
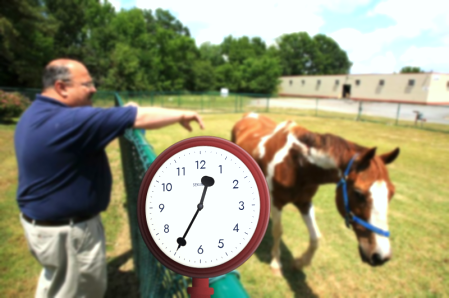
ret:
12:35
